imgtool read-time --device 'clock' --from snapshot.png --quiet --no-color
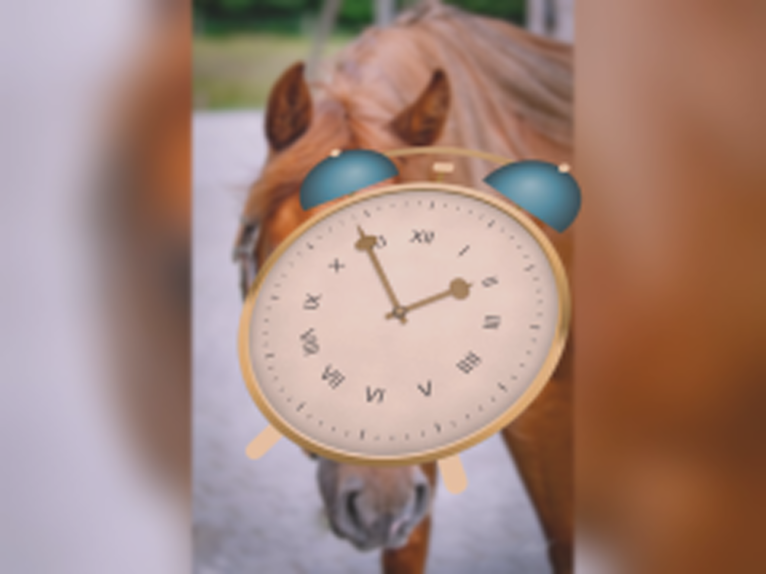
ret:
1:54
